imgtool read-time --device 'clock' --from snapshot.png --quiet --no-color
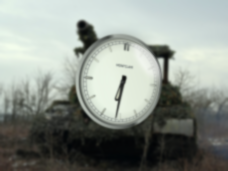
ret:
6:31
